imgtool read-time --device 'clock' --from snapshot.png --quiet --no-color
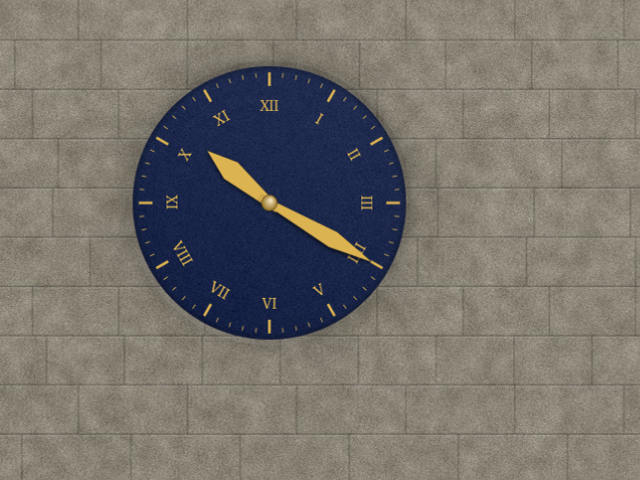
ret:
10:20
